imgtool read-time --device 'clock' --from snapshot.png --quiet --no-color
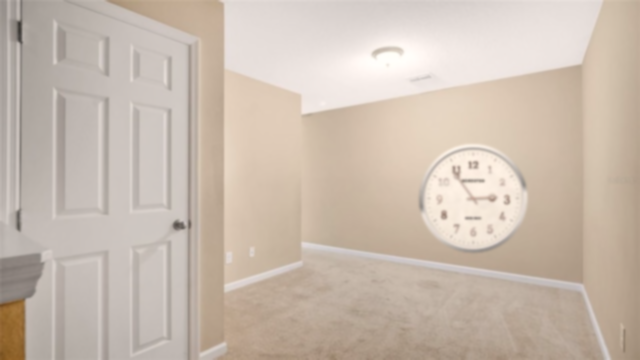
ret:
2:54
